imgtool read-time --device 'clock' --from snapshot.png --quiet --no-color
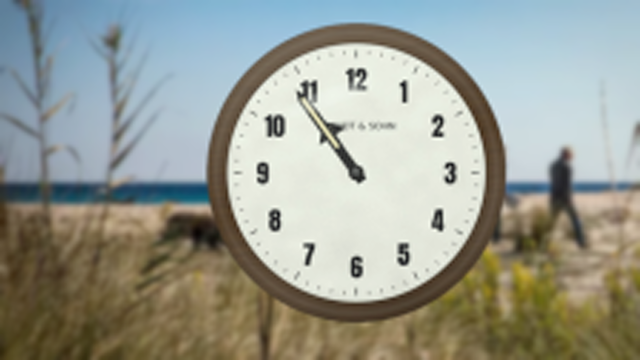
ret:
10:54
